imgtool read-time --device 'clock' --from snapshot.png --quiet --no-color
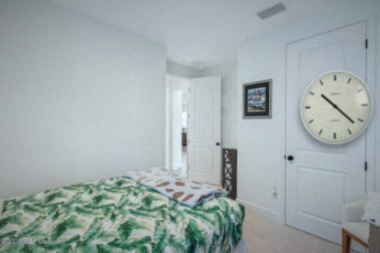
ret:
10:22
